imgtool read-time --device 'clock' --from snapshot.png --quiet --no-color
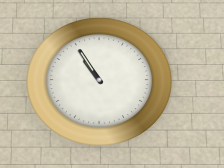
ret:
10:55
